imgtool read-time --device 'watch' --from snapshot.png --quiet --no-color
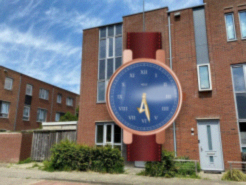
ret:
6:28
